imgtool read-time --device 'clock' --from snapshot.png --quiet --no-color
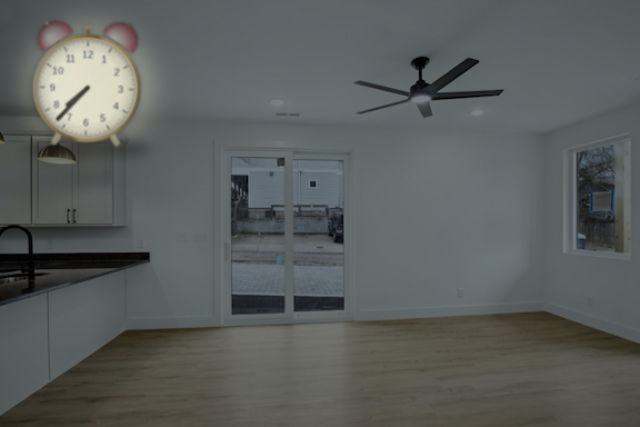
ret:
7:37
